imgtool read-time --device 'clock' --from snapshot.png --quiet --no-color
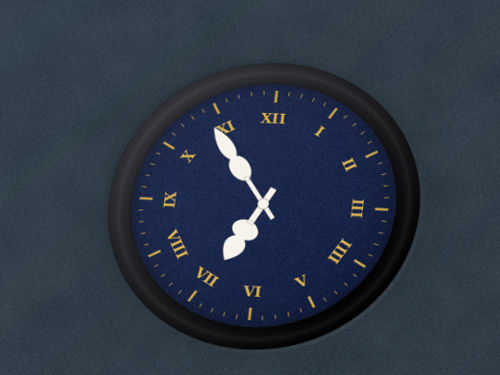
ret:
6:54
